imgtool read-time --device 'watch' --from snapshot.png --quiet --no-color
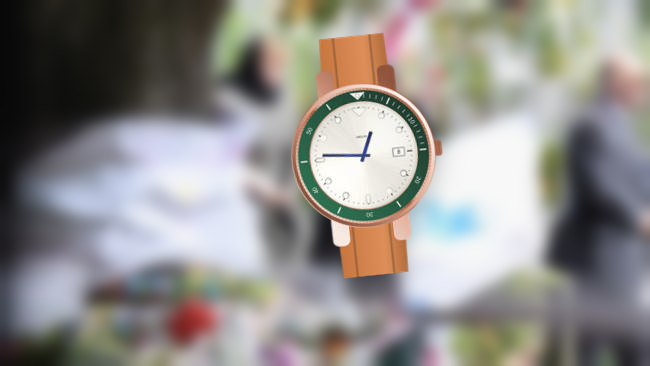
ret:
12:46
